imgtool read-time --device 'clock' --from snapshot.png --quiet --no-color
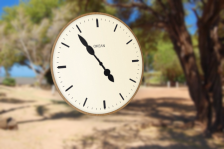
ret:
4:54
